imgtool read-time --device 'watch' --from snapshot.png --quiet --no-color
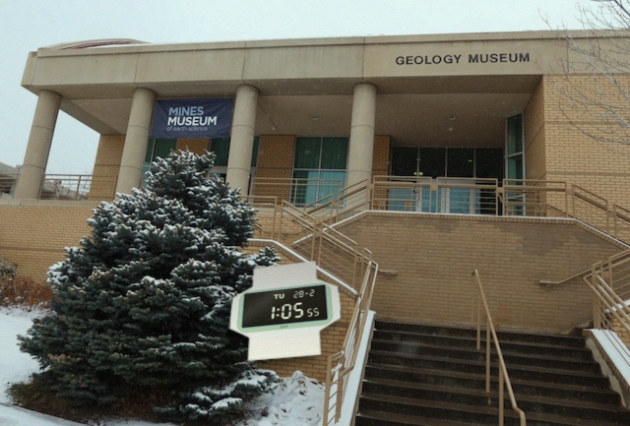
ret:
1:05
